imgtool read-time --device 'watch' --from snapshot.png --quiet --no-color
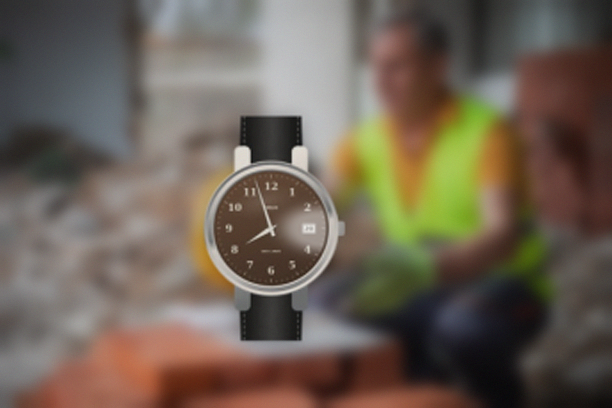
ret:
7:57
